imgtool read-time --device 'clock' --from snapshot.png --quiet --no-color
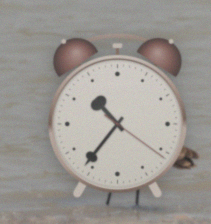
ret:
10:36:21
